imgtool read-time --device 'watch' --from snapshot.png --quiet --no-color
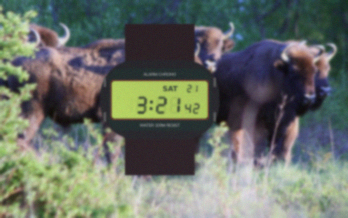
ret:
3:21:42
